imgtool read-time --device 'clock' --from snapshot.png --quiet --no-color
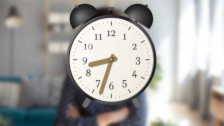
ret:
8:33
